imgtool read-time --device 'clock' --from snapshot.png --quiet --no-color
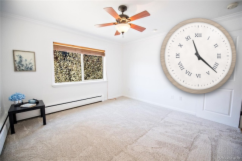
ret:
11:22
